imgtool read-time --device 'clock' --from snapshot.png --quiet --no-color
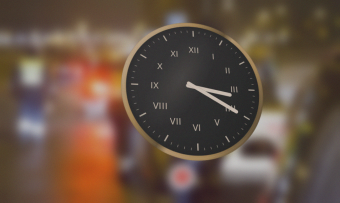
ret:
3:20
